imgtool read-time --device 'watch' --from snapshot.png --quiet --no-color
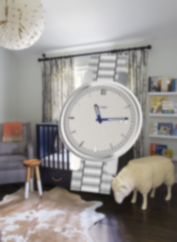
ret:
11:14
